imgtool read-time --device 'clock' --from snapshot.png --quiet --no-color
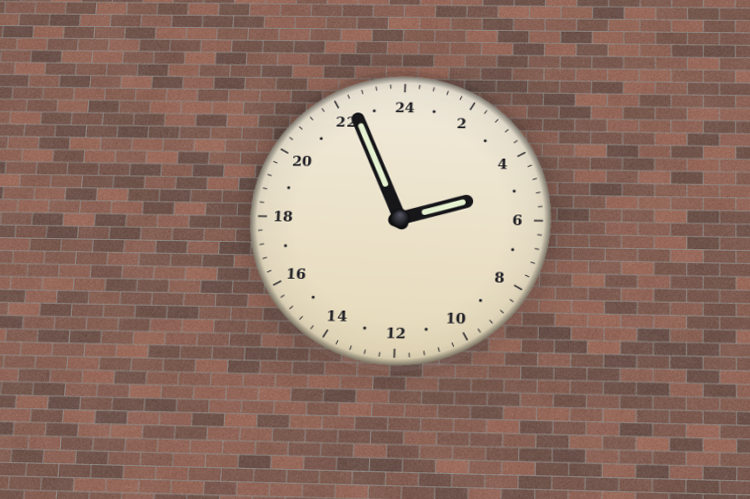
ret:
4:56
